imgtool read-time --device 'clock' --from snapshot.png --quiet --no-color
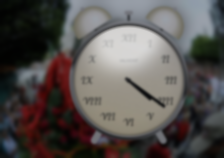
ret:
4:21
